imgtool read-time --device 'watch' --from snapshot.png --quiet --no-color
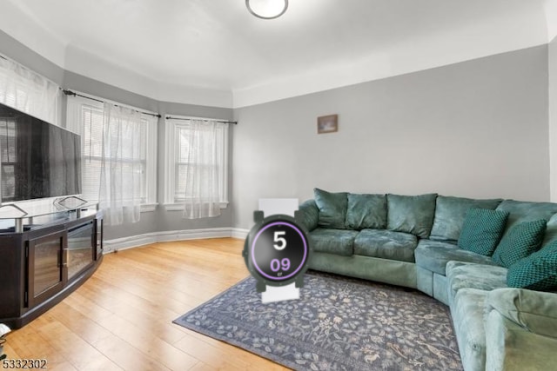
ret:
5:09
